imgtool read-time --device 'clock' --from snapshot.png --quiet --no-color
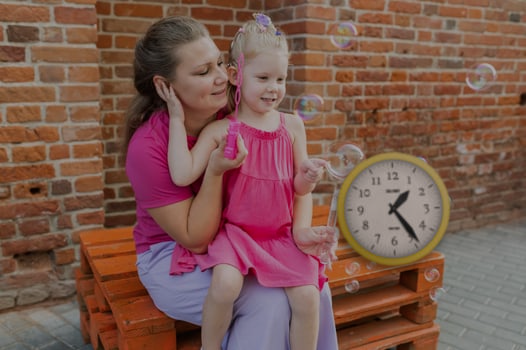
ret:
1:24
